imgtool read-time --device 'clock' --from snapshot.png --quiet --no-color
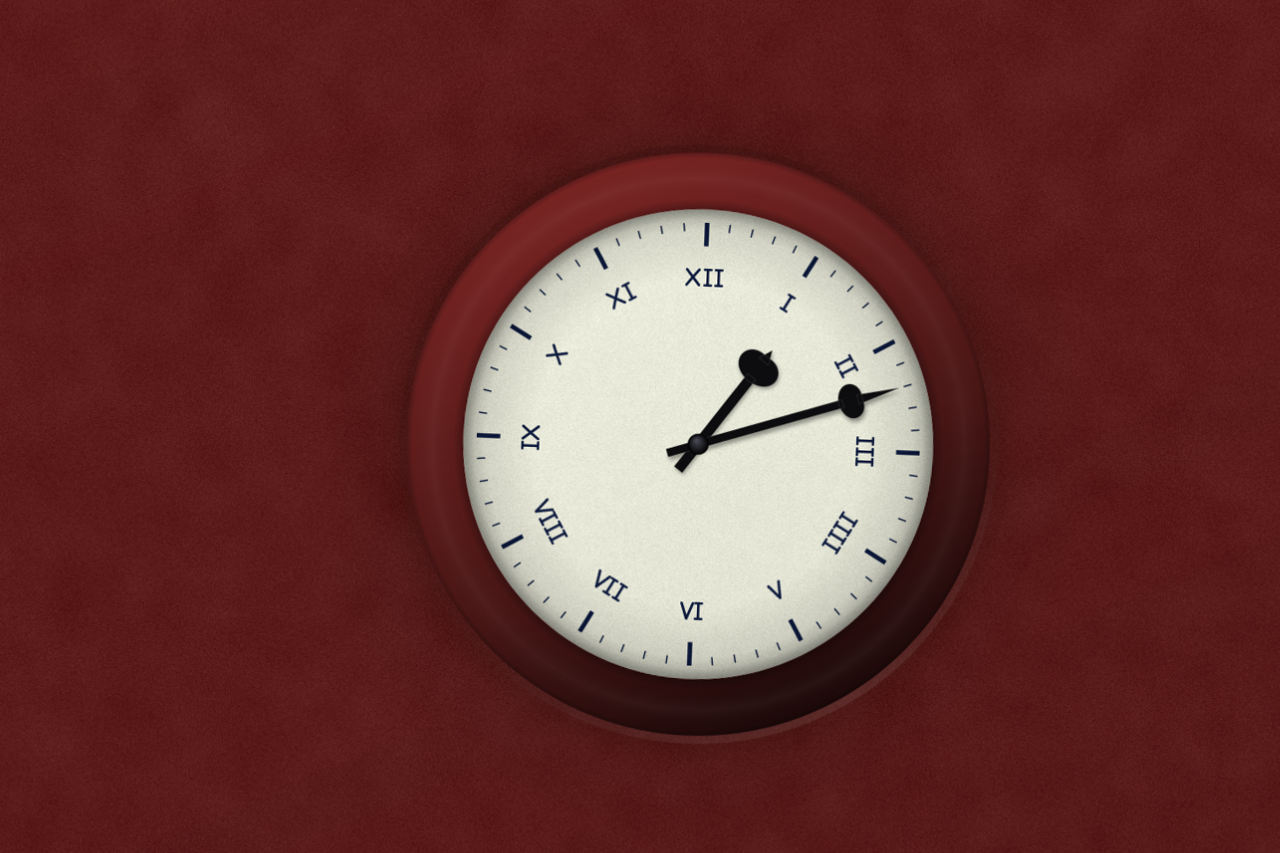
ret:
1:12
